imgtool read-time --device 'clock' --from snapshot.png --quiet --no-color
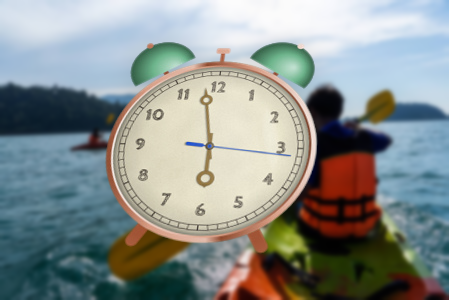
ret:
5:58:16
